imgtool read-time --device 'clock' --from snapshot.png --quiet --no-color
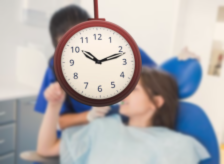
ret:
10:12
